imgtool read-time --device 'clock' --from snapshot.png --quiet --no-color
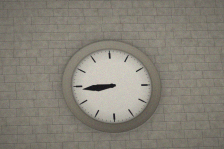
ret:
8:44
